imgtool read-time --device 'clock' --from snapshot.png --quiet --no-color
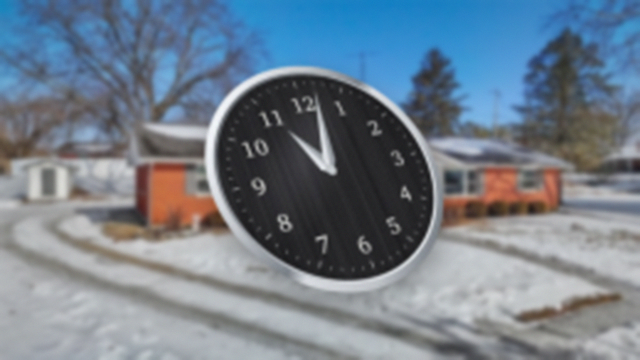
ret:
11:02
